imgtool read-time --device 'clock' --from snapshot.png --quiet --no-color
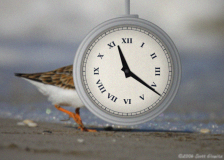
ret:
11:21
